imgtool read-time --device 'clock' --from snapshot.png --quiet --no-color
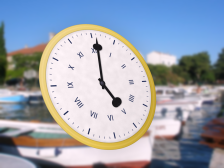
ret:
5:01
